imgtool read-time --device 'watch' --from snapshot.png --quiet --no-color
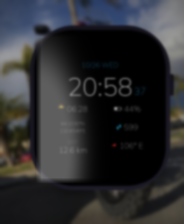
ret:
20:58
